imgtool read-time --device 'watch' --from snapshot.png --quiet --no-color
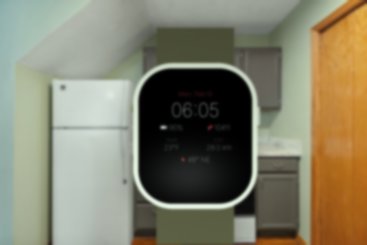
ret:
6:05
